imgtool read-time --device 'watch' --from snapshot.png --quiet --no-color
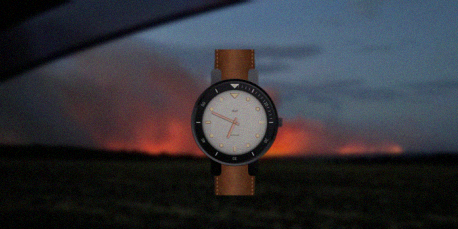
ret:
6:49
